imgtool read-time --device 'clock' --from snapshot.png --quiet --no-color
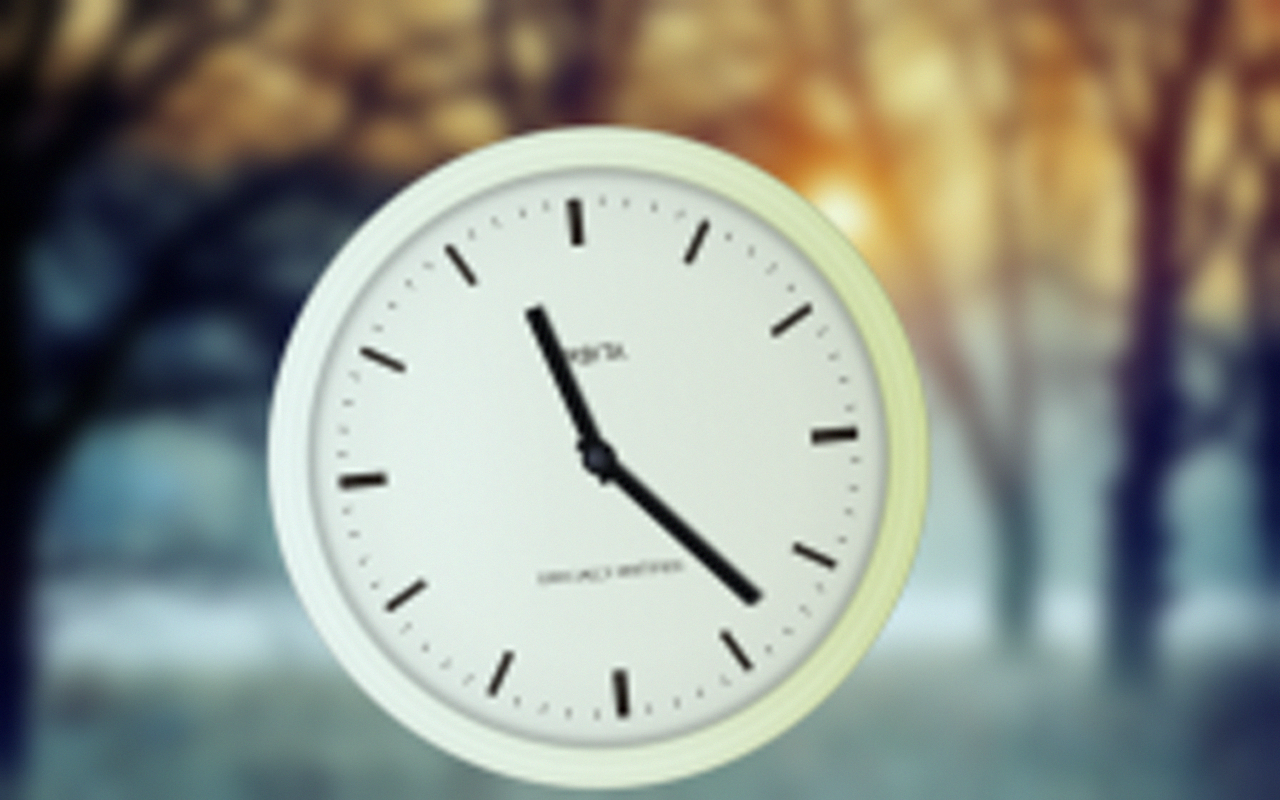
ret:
11:23
